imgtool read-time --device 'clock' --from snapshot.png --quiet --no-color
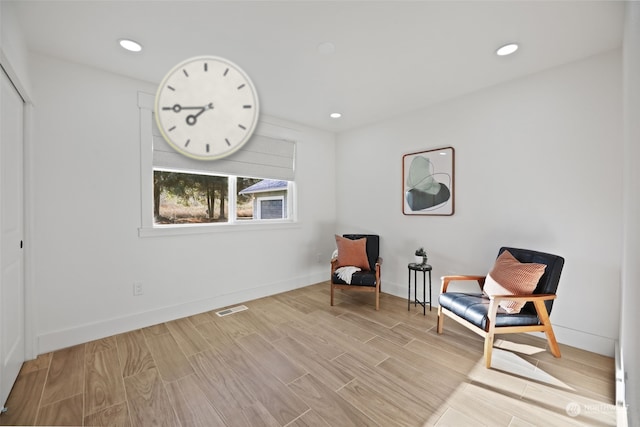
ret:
7:45
